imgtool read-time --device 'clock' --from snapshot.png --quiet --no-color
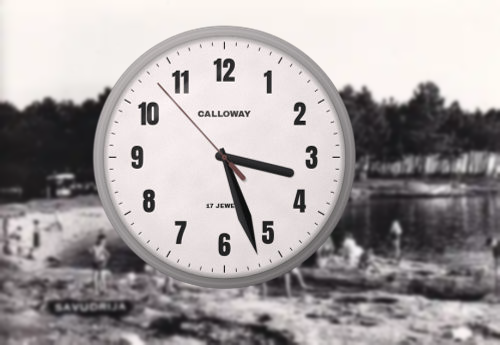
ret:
3:26:53
